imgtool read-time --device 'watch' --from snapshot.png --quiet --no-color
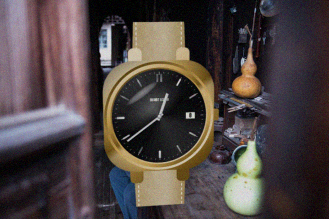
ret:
12:39
